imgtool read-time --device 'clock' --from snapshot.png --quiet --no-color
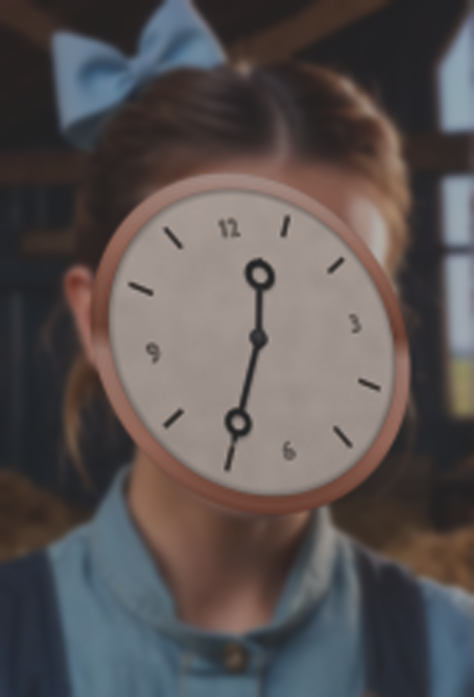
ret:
12:35
